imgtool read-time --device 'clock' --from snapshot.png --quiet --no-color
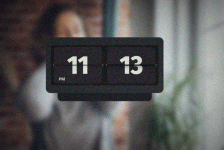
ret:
11:13
